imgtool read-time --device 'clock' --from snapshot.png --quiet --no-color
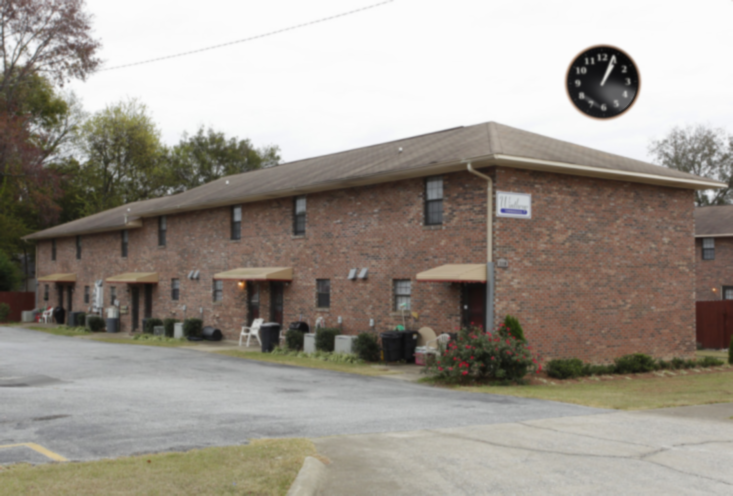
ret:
1:04
